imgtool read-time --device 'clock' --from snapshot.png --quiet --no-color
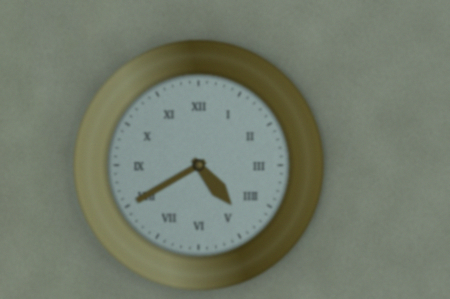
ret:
4:40
